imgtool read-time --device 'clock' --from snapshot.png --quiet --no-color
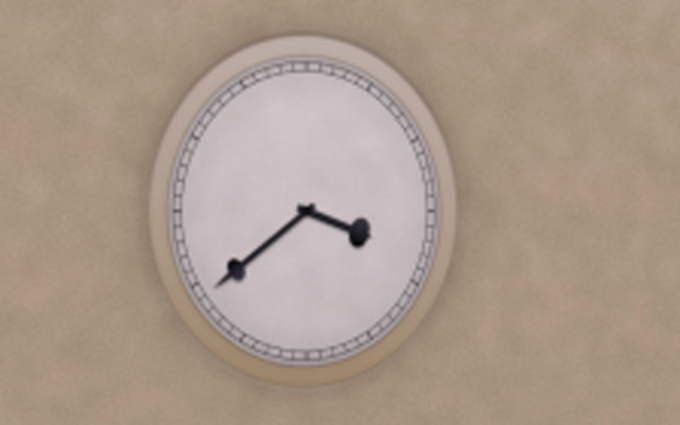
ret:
3:39
